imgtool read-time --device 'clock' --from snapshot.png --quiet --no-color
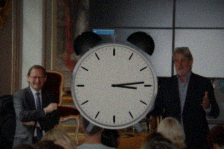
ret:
3:14
